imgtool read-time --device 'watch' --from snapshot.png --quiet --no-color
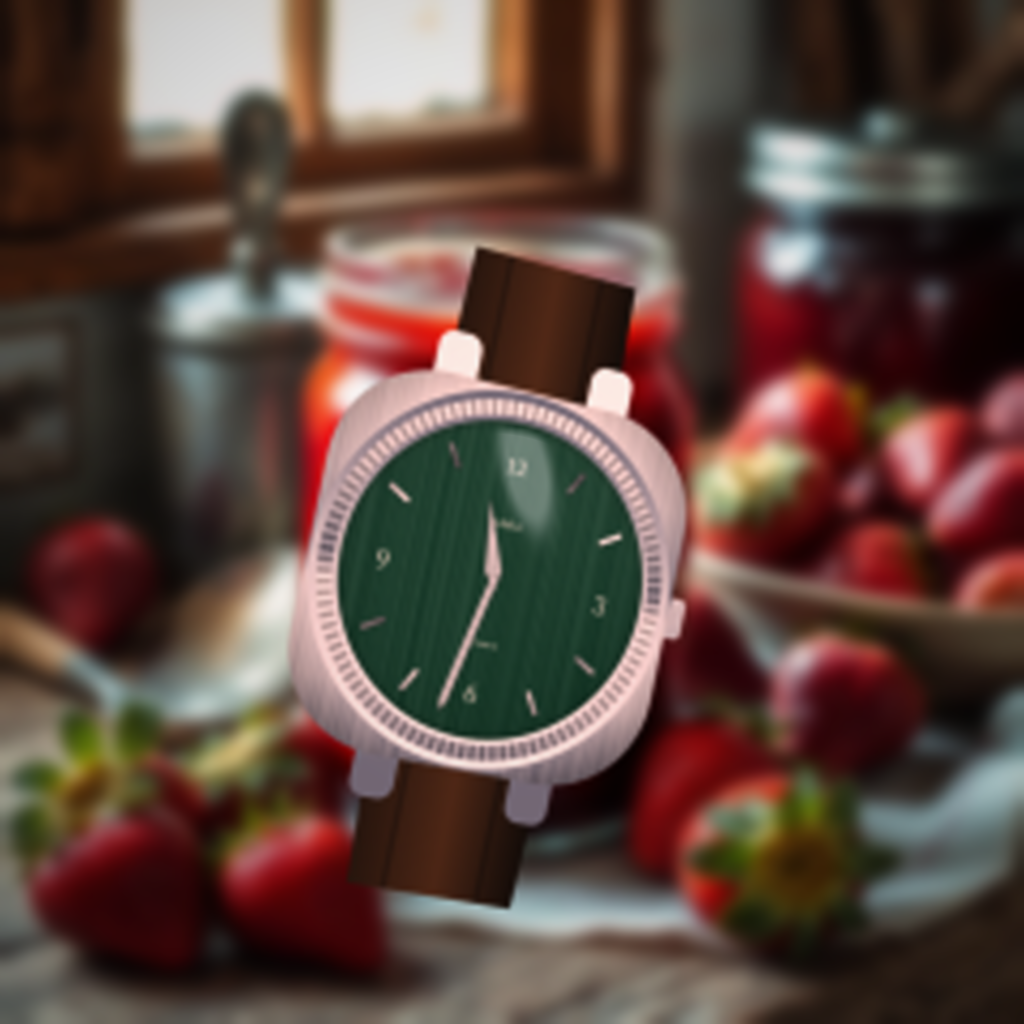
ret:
11:32
